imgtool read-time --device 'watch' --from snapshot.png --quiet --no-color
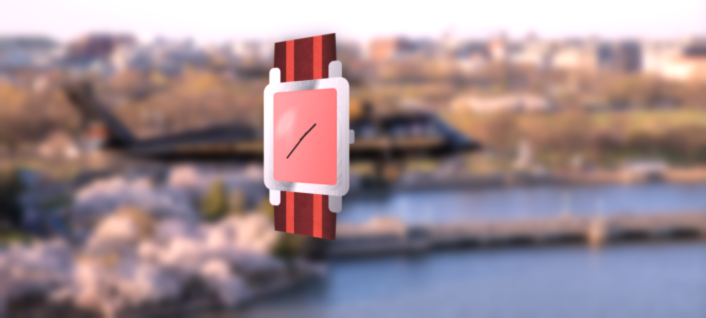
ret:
1:37
